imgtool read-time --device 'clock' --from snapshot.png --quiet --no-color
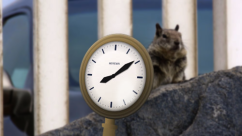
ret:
8:09
